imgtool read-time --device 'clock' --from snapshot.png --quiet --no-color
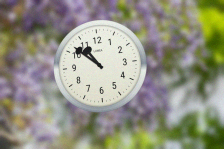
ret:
10:52
